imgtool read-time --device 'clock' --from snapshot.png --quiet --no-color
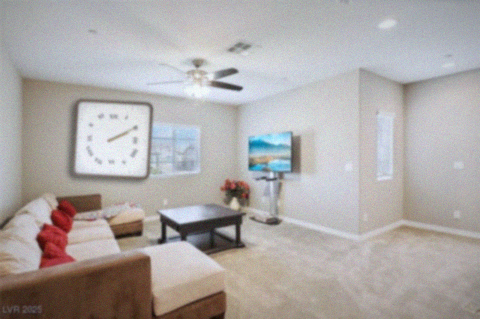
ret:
2:10
